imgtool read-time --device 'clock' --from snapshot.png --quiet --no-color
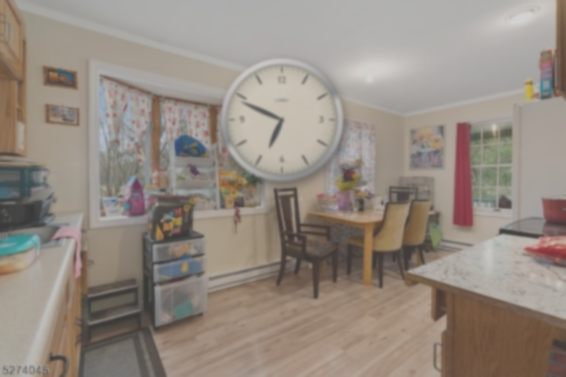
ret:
6:49
